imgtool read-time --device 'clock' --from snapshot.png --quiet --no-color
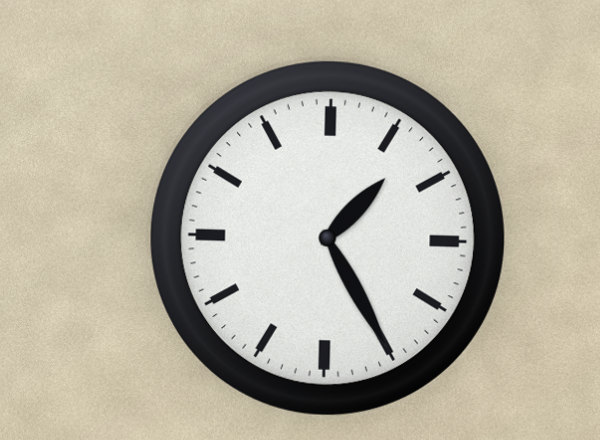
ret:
1:25
